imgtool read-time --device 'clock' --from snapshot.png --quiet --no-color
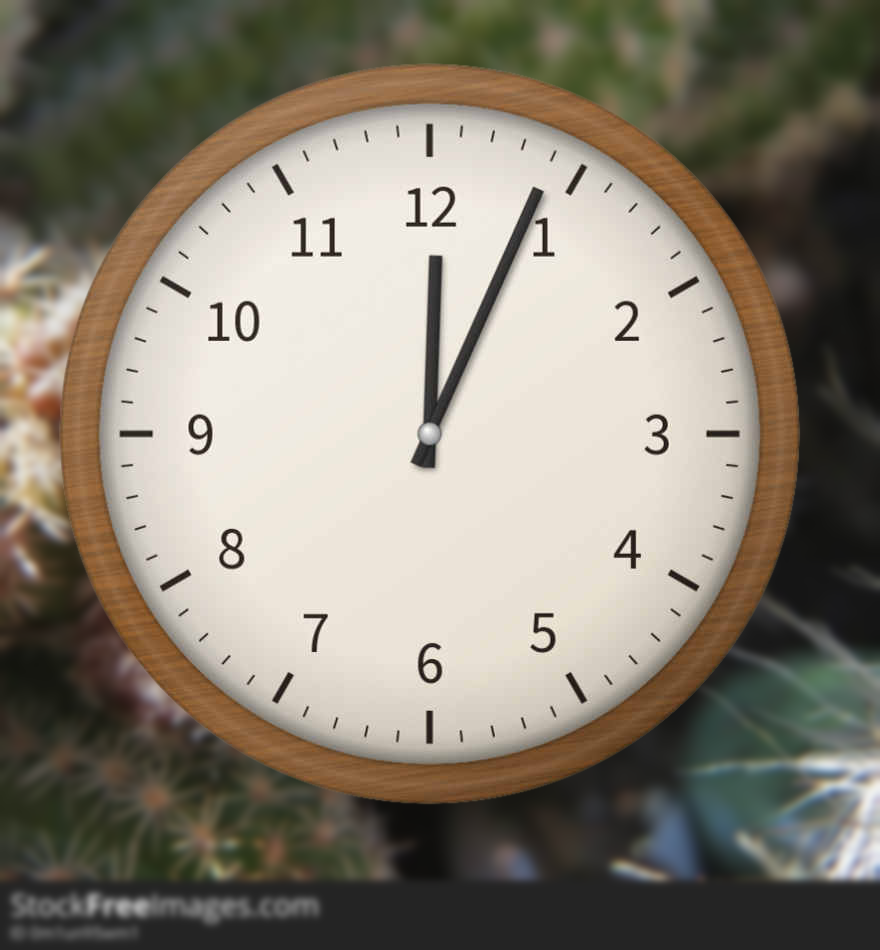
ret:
12:04
